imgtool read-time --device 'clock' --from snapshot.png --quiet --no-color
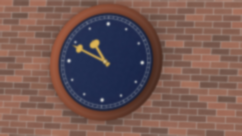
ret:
10:49
